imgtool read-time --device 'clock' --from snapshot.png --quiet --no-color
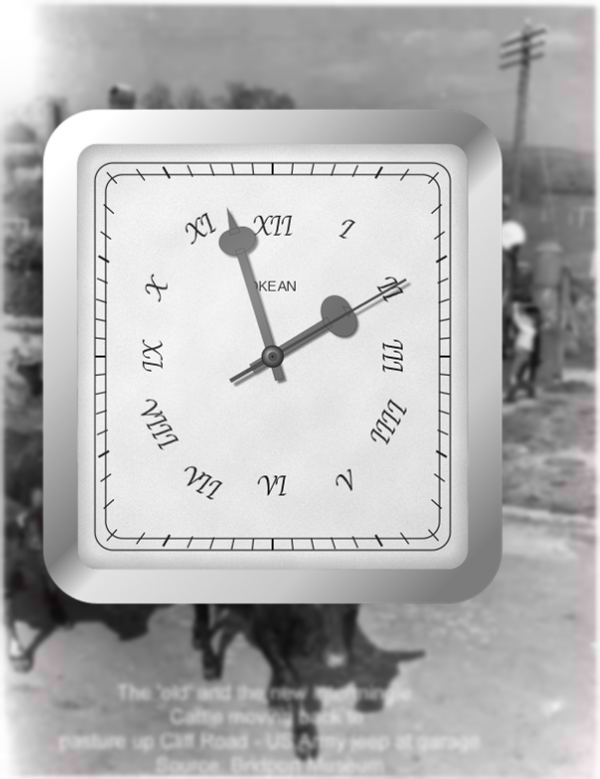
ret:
1:57:10
